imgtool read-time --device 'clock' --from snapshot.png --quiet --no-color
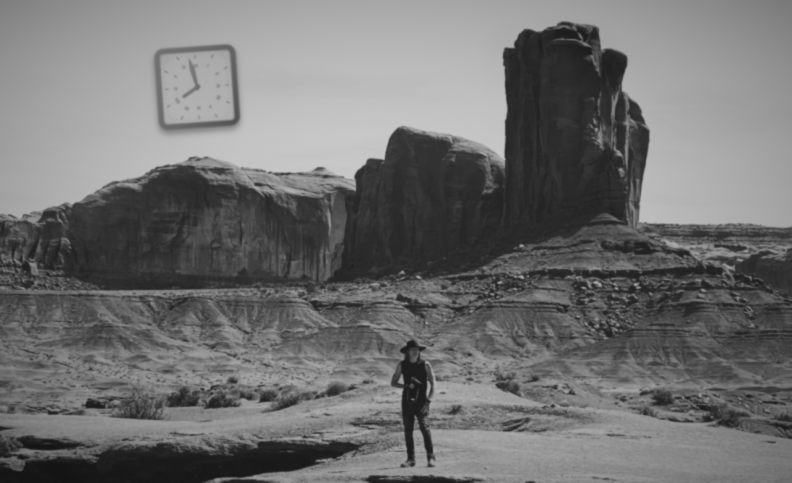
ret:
7:58
